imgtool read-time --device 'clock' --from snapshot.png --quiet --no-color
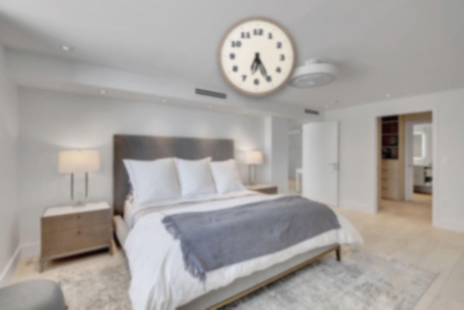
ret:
6:26
